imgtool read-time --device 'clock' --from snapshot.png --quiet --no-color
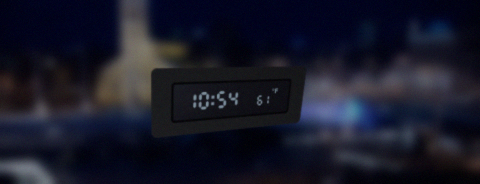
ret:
10:54
